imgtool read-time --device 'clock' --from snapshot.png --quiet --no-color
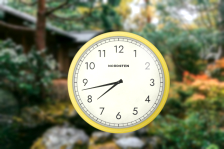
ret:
7:43
